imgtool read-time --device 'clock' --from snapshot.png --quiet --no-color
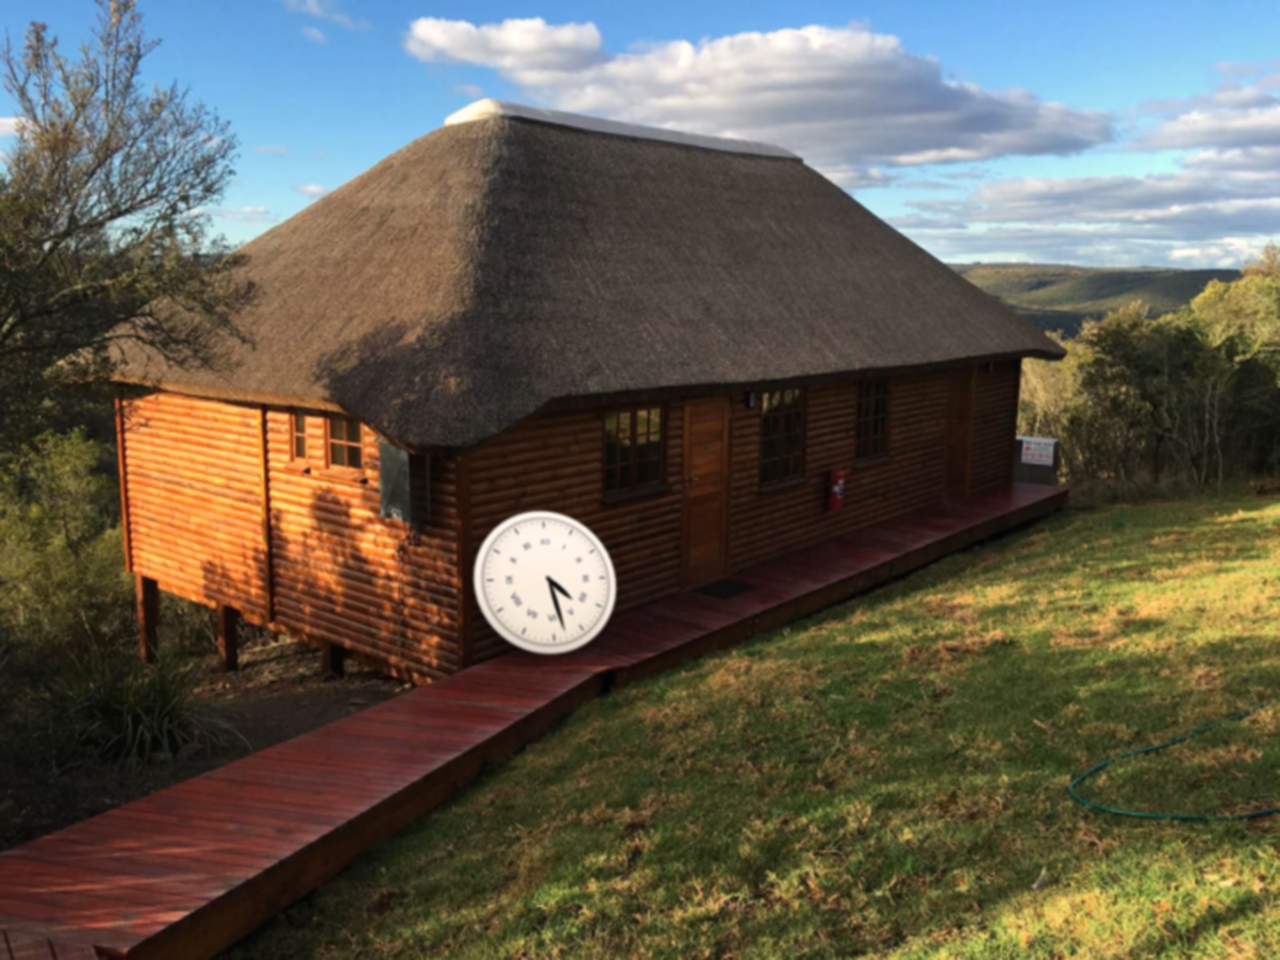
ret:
4:28
